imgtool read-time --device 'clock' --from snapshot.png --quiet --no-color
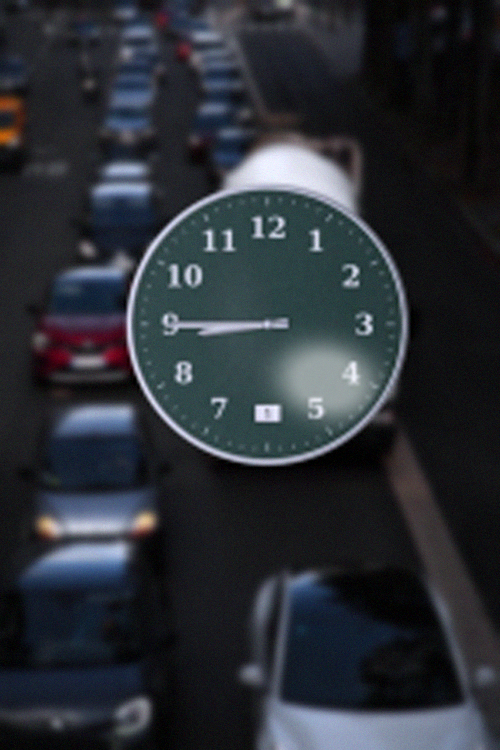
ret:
8:45
